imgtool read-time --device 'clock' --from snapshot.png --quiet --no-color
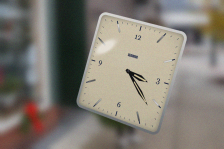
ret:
3:22
